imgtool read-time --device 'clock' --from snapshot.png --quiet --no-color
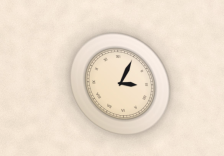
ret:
3:05
